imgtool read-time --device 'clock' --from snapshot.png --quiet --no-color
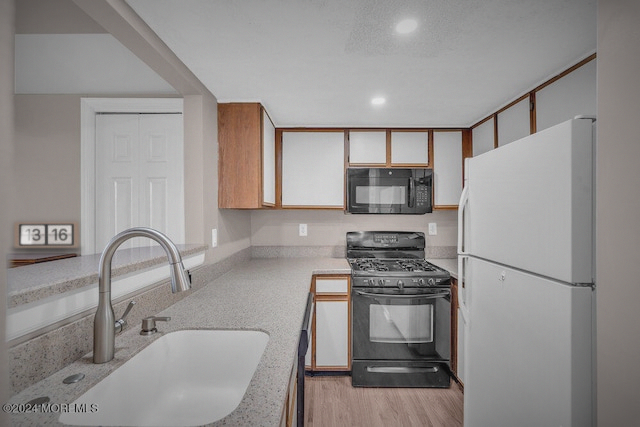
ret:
13:16
